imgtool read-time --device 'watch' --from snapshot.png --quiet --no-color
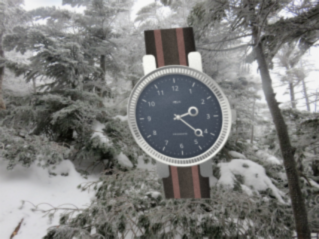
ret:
2:22
